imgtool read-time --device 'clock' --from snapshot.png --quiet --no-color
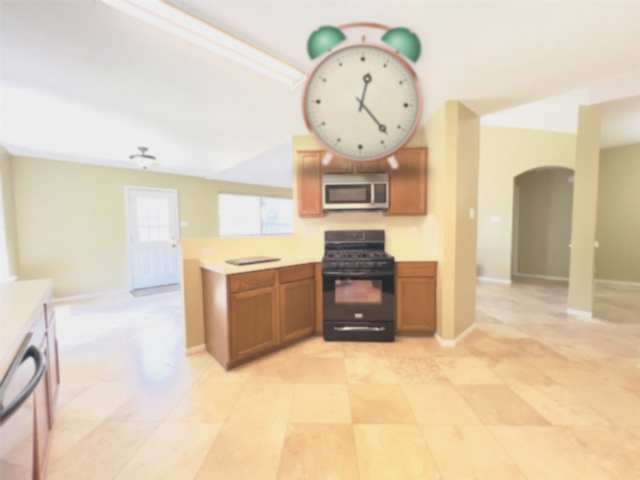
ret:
12:23
